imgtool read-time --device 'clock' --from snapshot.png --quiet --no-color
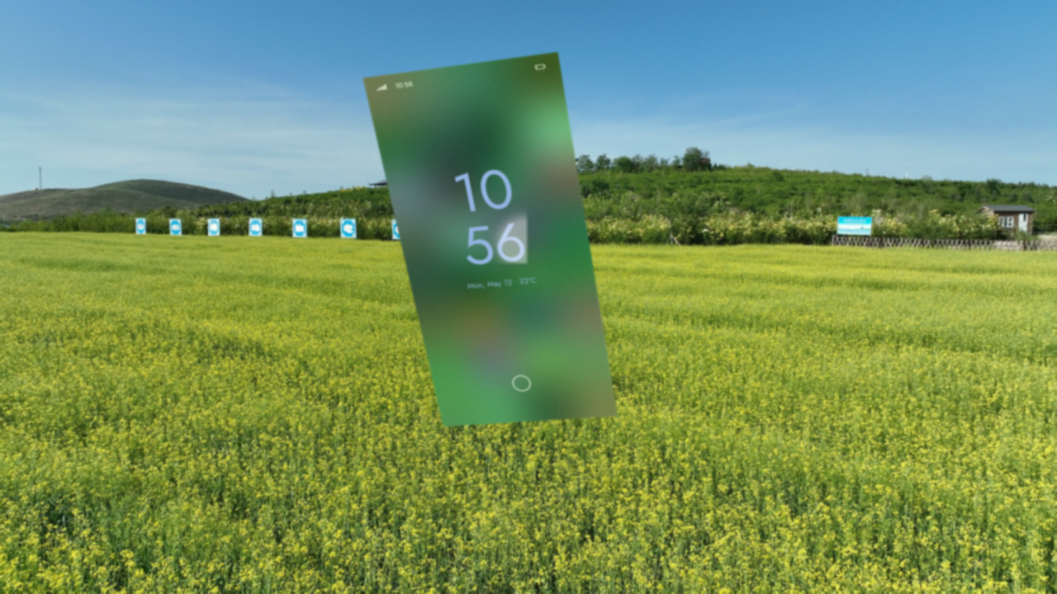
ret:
10:56
